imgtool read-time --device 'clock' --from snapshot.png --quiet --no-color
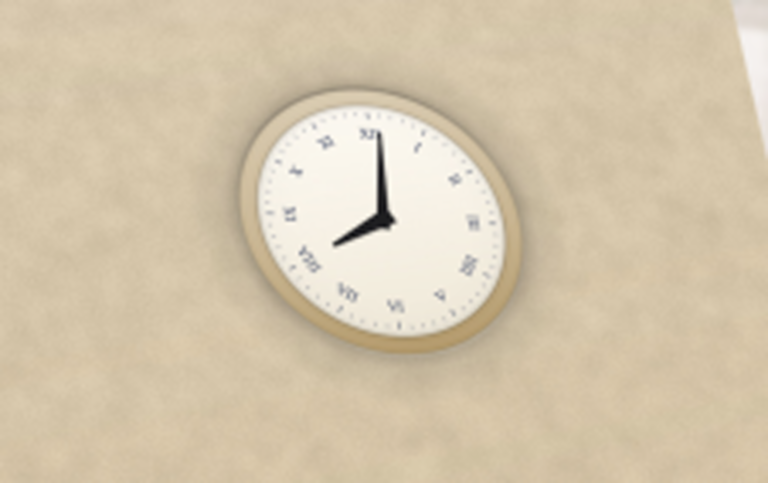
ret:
8:01
